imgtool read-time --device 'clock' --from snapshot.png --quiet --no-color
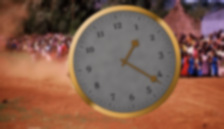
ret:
1:22
